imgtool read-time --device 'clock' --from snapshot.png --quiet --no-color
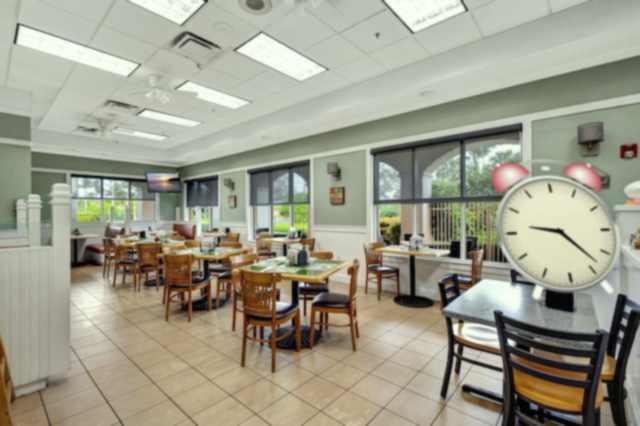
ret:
9:23
